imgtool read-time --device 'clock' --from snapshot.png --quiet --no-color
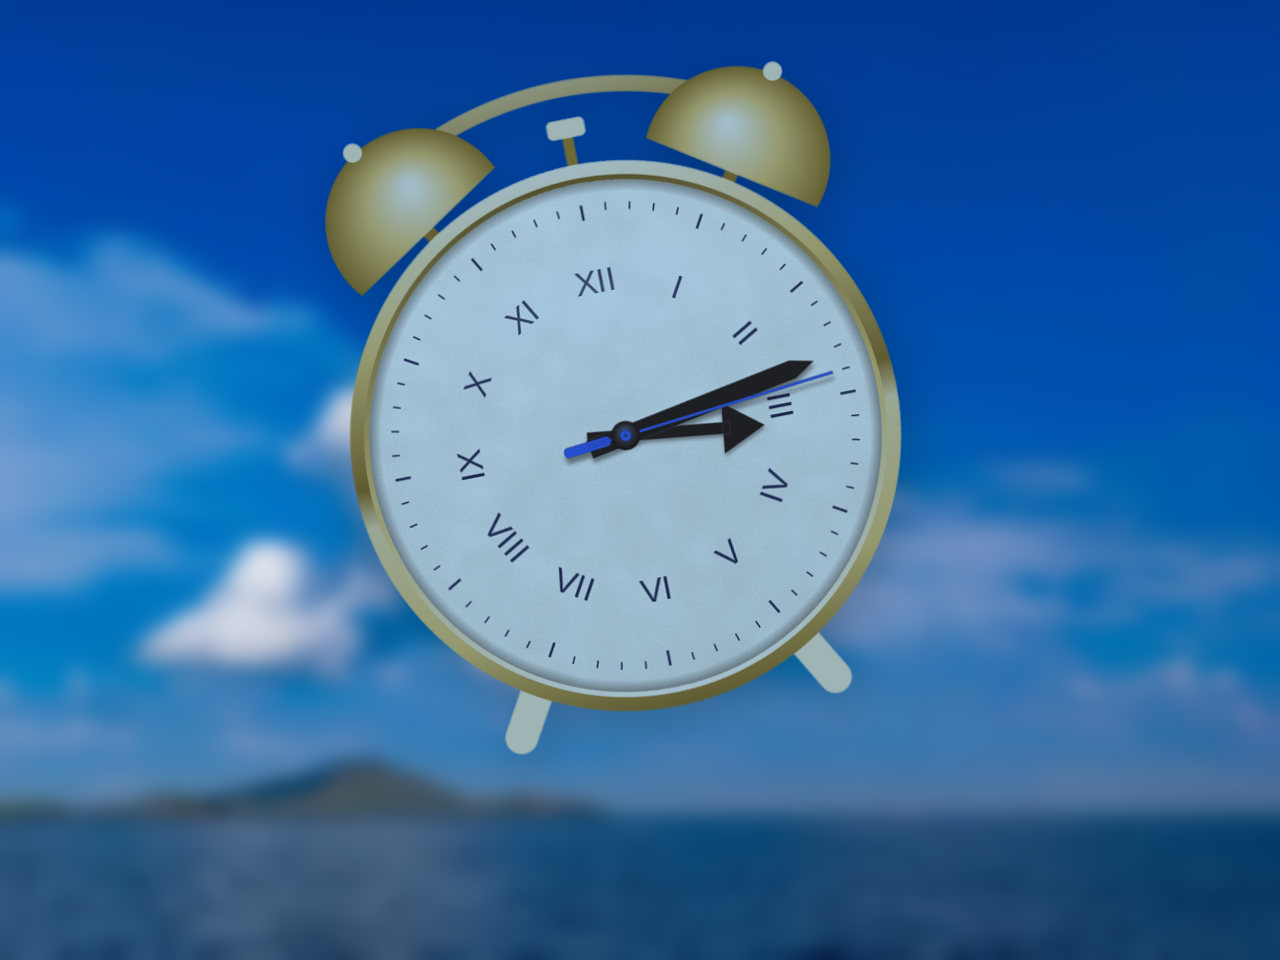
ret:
3:13:14
